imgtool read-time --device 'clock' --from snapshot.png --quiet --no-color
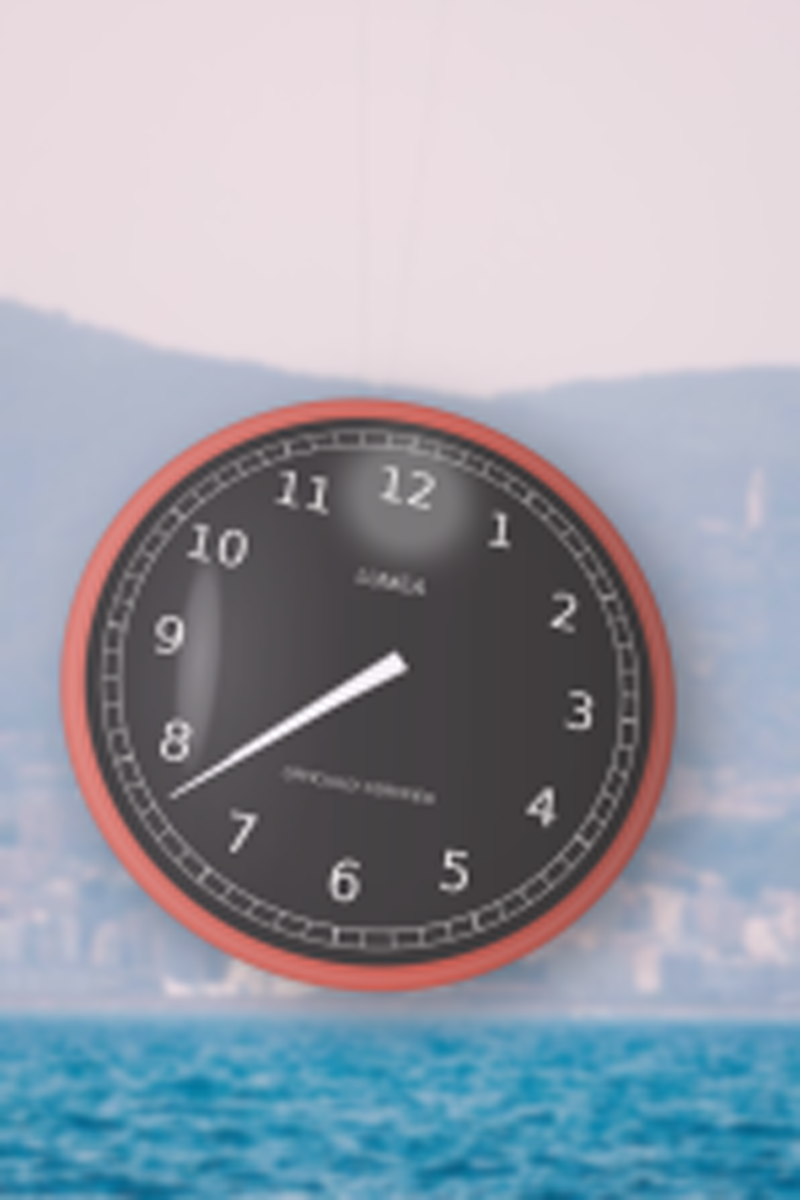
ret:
7:38
